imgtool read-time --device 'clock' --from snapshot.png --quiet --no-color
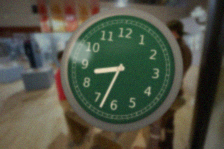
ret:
8:33
